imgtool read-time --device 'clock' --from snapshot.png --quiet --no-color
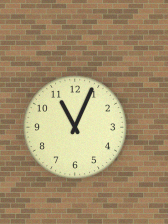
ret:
11:04
